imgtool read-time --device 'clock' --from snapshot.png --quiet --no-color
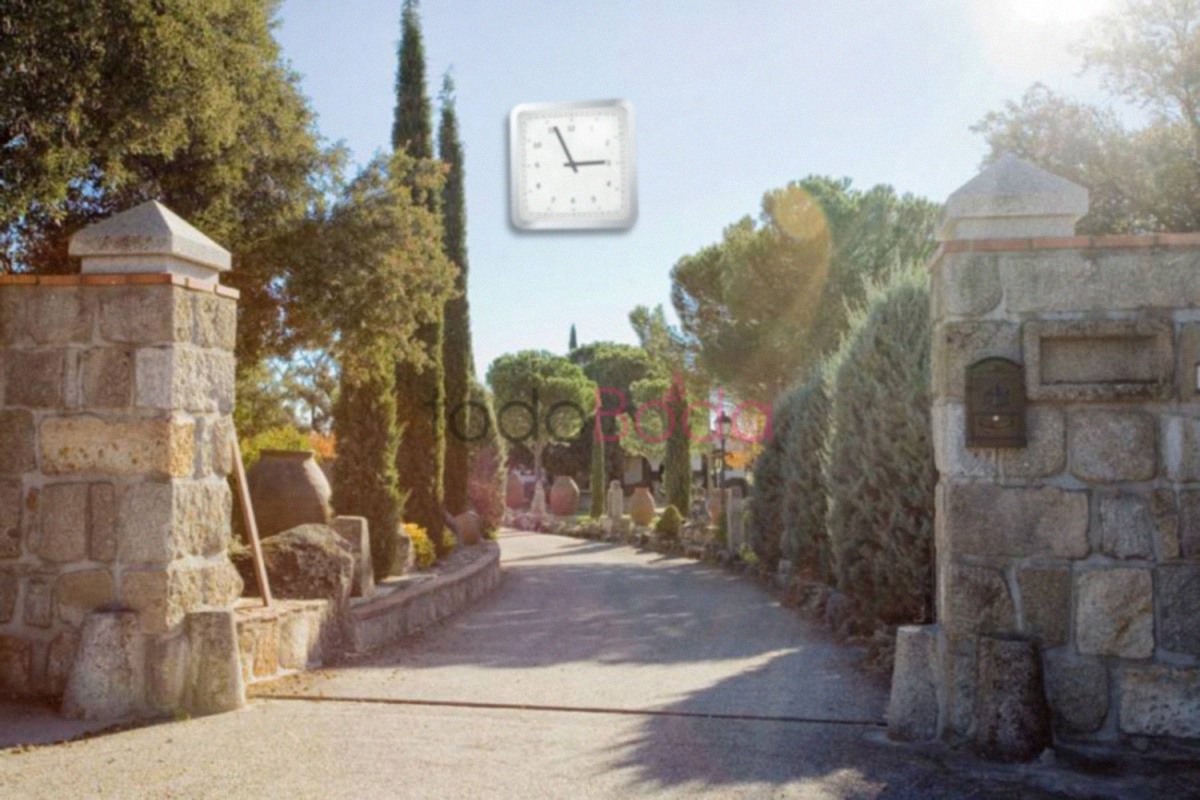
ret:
2:56
